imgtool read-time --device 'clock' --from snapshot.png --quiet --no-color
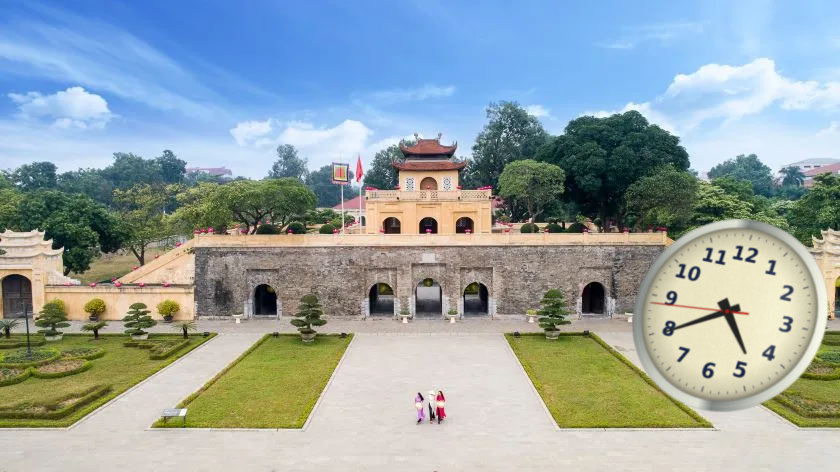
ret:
4:39:44
